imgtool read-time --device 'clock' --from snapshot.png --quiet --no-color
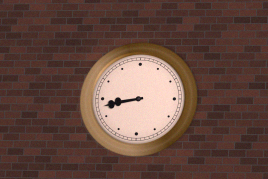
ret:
8:43
